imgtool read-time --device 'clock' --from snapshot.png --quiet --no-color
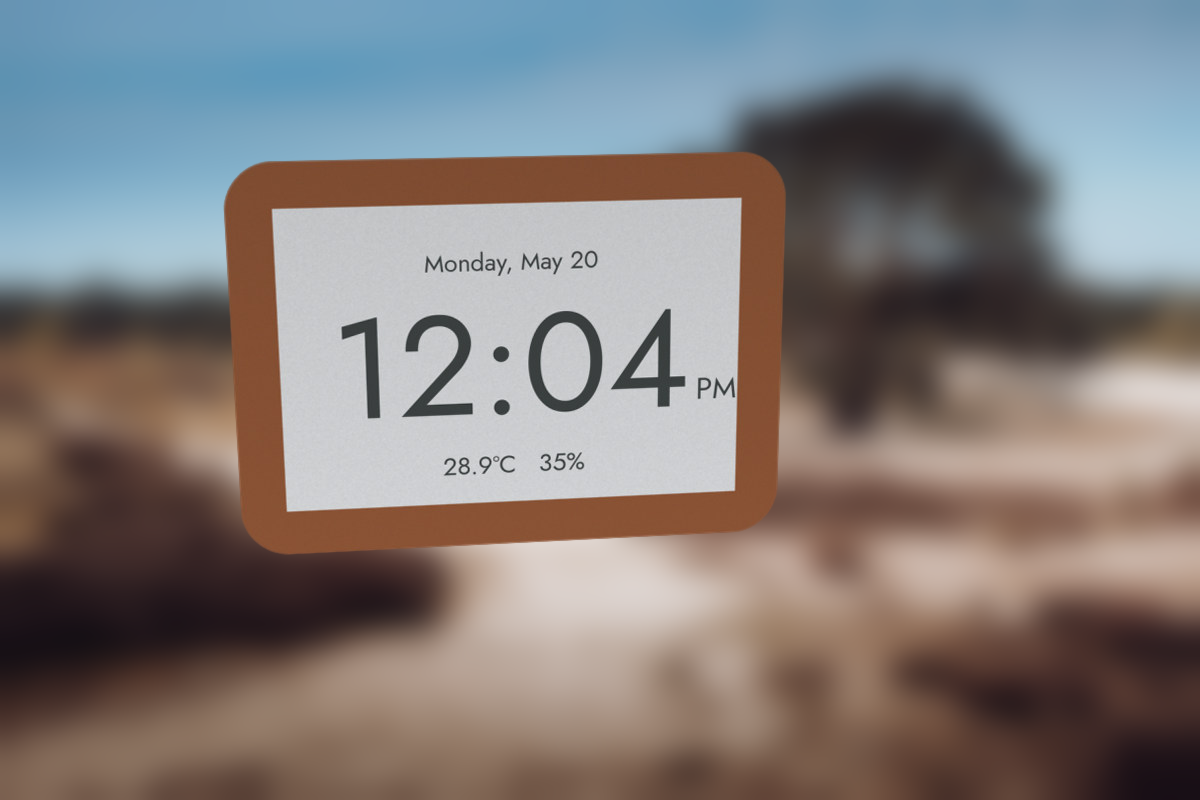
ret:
12:04
